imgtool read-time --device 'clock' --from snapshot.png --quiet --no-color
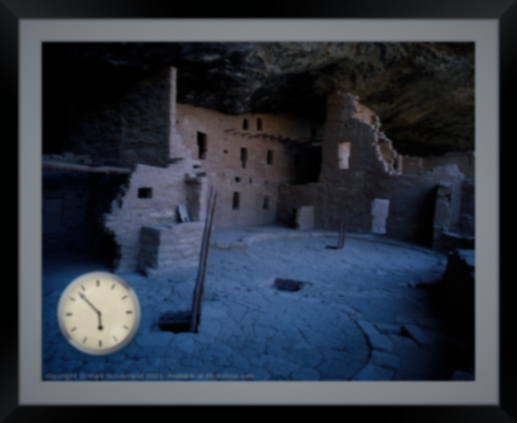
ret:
5:53
